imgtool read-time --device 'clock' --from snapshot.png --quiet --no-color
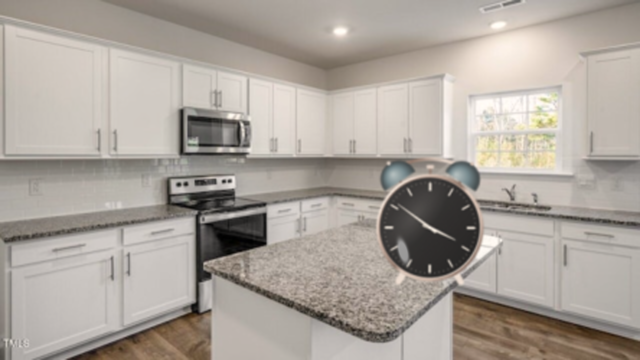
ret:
3:51
